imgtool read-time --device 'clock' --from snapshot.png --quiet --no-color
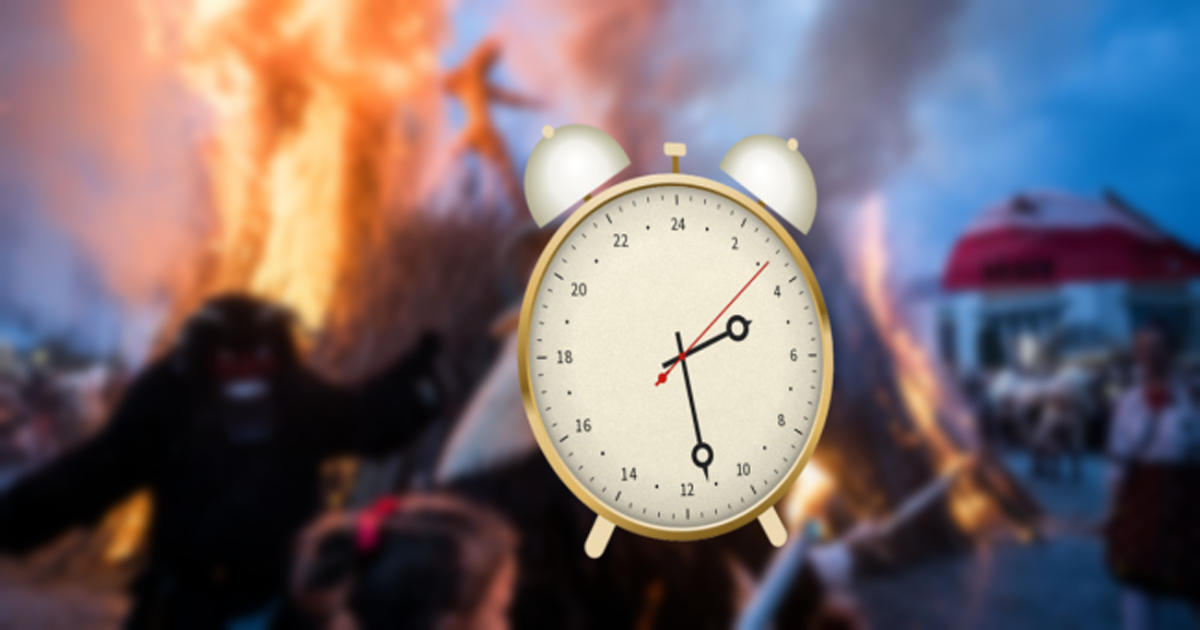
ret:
4:28:08
